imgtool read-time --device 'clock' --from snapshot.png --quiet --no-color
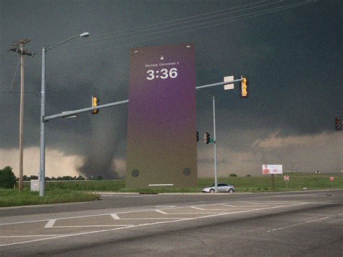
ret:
3:36
